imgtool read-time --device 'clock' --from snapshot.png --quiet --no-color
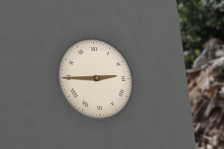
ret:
2:45
